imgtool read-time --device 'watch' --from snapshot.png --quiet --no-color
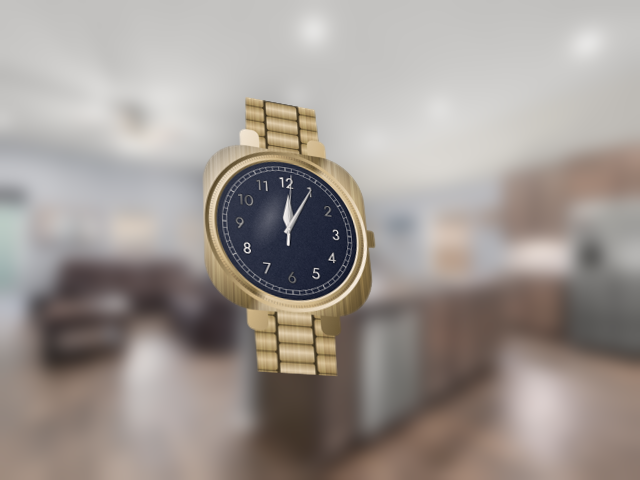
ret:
12:05:01
